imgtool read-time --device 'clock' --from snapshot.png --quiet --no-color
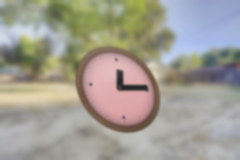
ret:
12:14
